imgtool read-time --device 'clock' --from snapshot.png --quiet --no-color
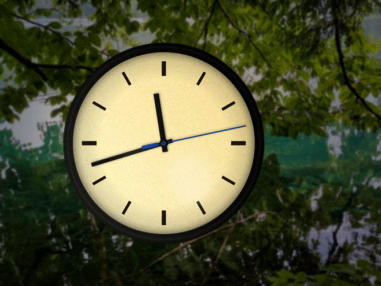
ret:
11:42:13
